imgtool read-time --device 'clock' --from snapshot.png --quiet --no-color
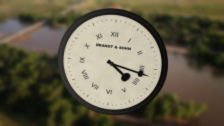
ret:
4:17
